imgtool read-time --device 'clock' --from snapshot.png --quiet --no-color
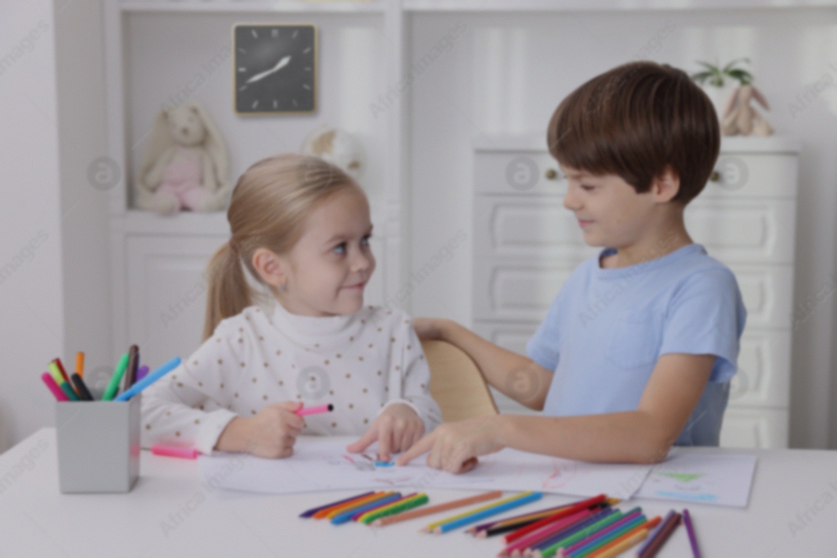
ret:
1:41
